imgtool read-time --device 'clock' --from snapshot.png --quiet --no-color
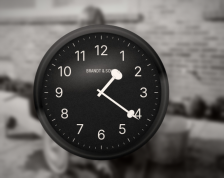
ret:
1:21
